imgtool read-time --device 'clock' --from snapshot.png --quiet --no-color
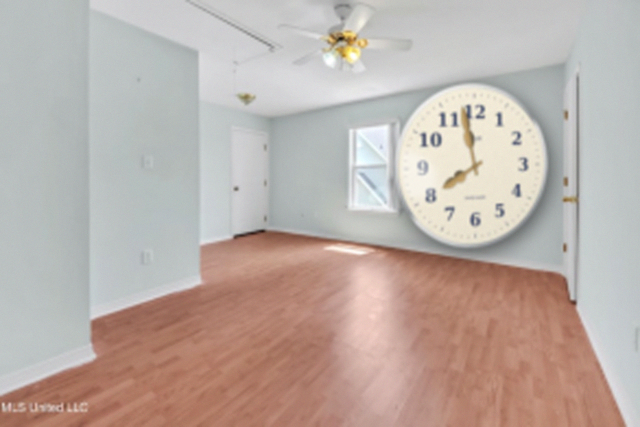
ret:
7:58
